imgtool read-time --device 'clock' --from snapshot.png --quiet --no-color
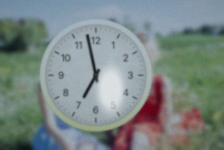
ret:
6:58
